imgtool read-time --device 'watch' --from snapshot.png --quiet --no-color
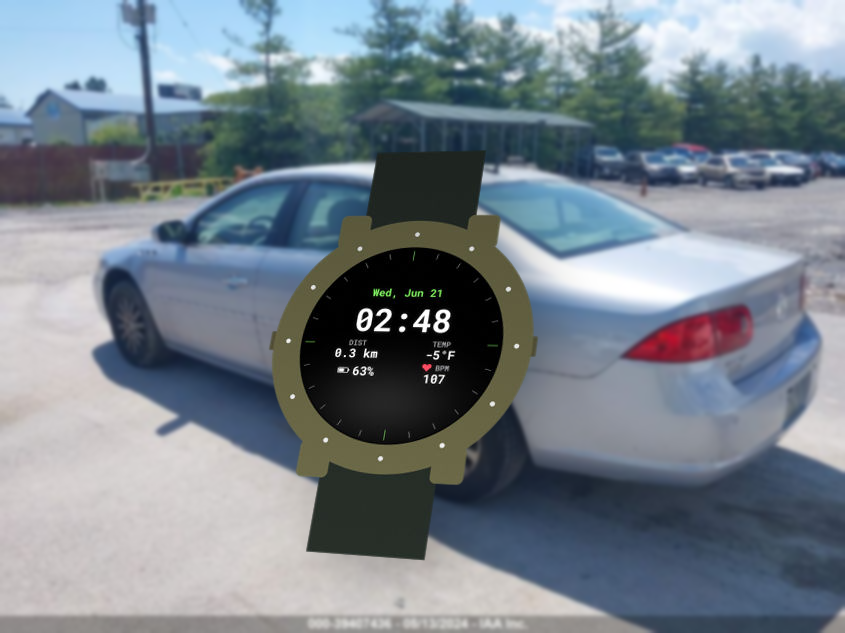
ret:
2:48
